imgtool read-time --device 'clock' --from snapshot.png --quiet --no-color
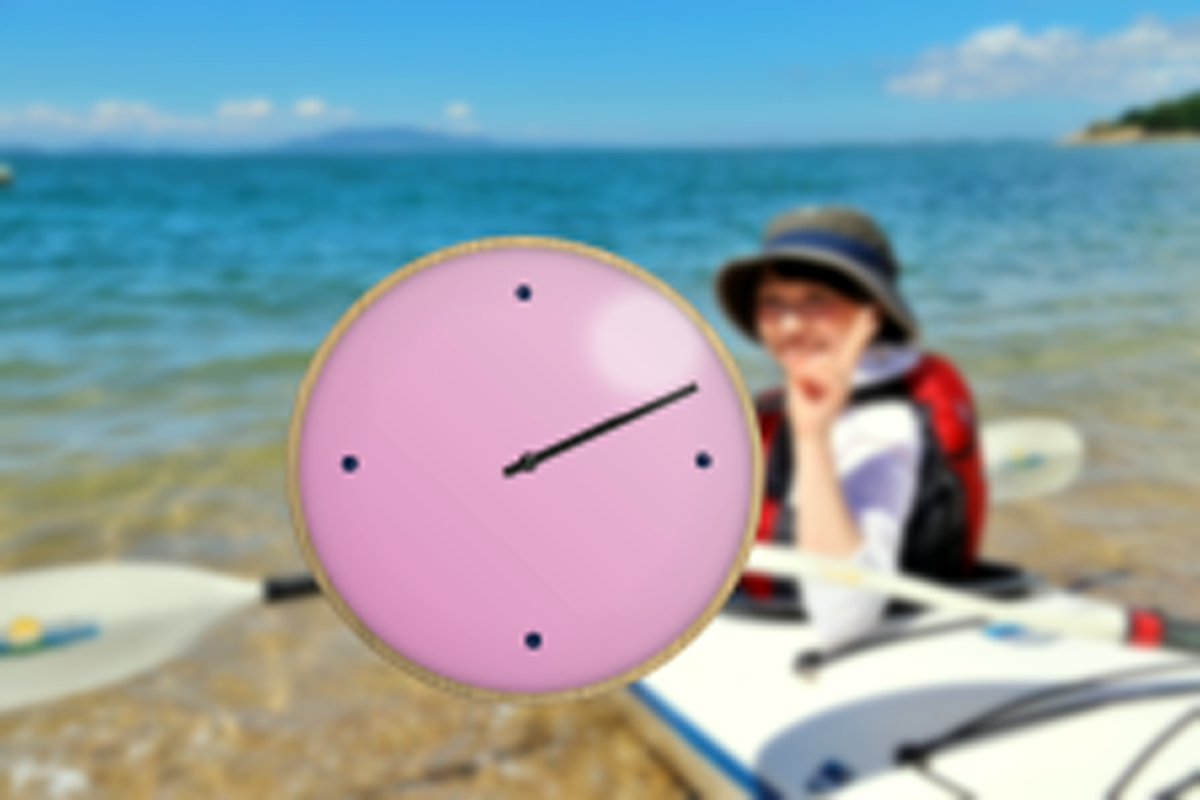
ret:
2:11
